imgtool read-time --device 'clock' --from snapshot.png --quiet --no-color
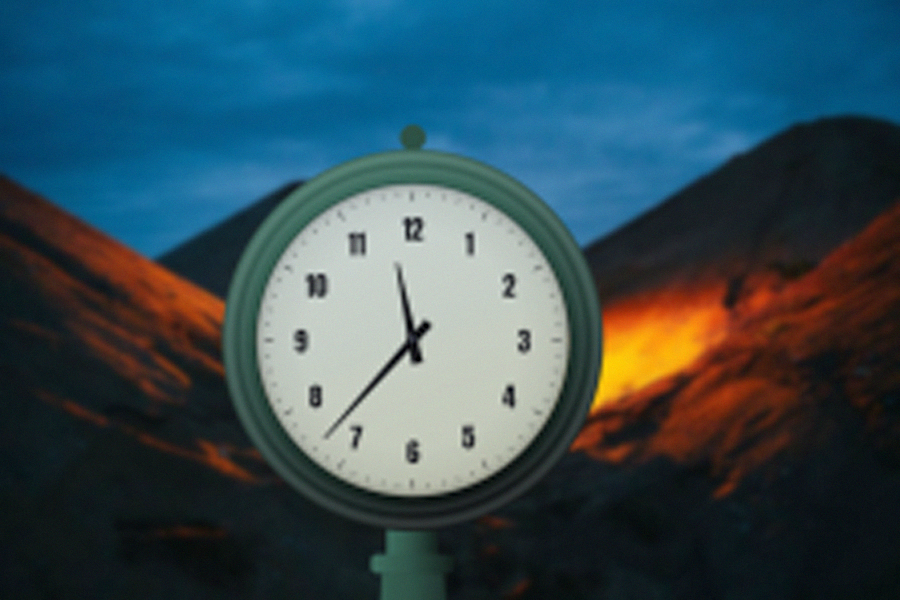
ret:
11:37
